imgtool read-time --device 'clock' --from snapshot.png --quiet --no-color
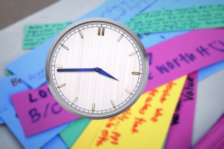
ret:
3:44
